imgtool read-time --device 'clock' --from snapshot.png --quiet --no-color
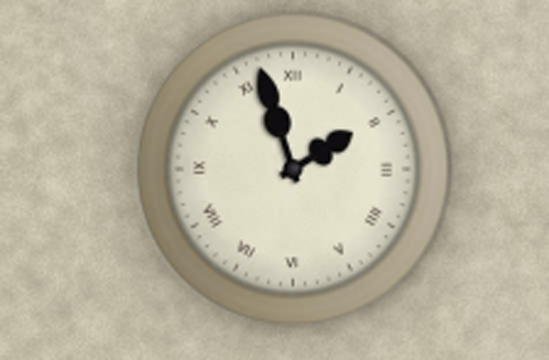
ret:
1:57
